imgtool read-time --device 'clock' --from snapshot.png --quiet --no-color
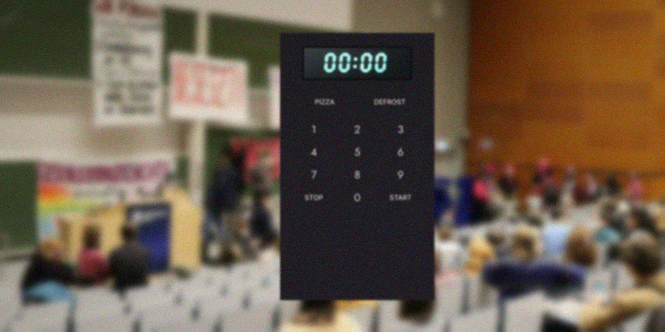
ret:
0:00
